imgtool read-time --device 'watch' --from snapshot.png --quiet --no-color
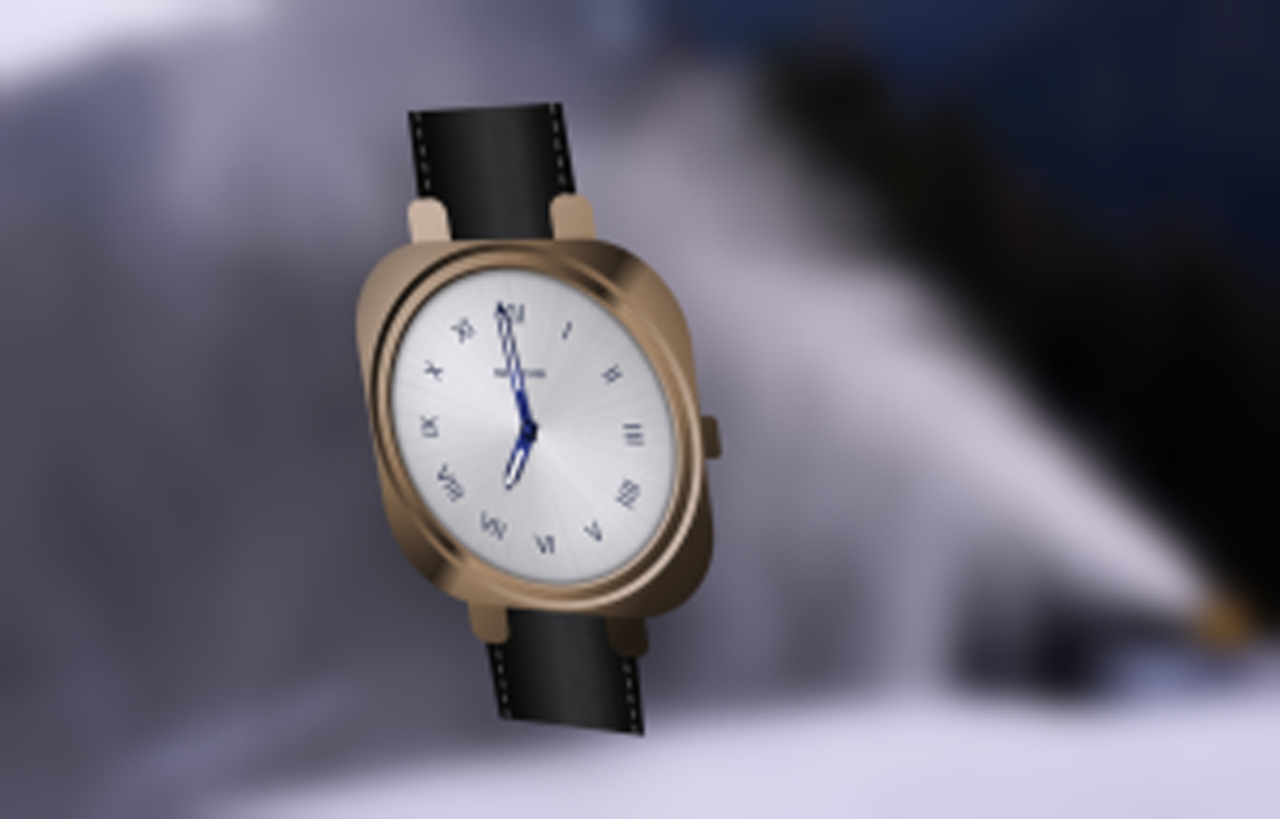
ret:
6:59
